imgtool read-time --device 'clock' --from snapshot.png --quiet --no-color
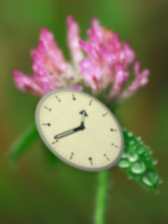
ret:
12:41
